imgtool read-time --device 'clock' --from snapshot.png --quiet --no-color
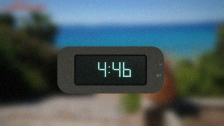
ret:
4:46
